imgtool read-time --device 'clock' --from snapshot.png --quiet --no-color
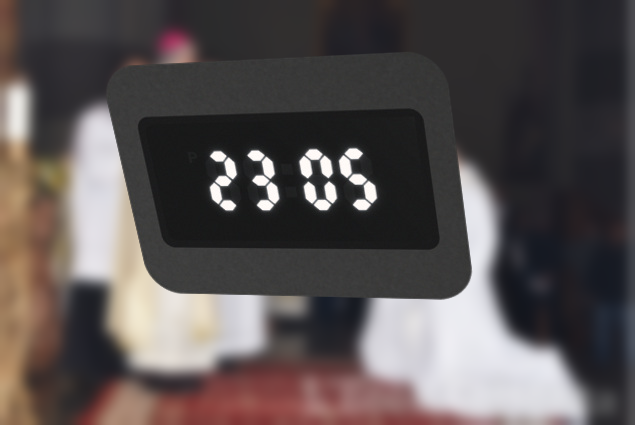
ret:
23:05
